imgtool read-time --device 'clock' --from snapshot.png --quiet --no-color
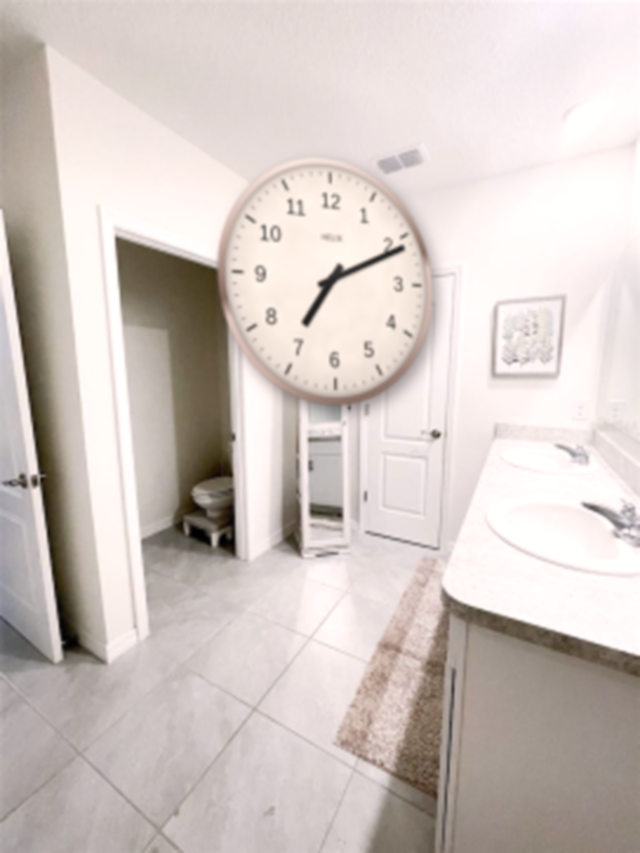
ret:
7:11
